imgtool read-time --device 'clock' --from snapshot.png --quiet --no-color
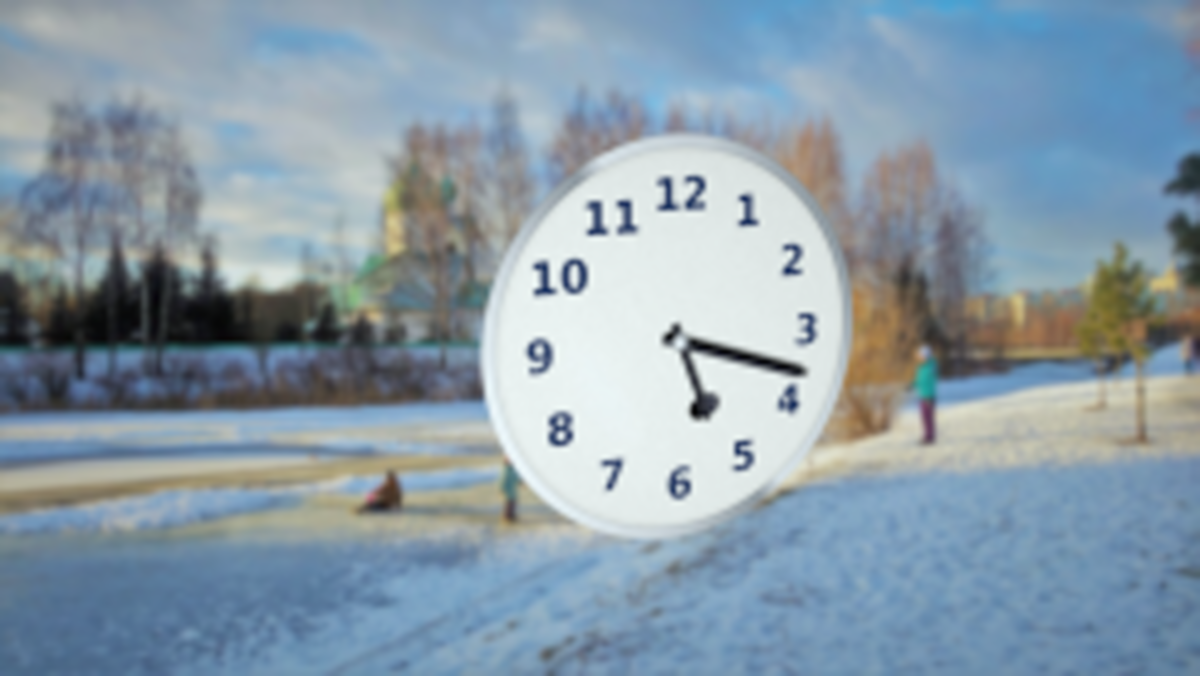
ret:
5:18
